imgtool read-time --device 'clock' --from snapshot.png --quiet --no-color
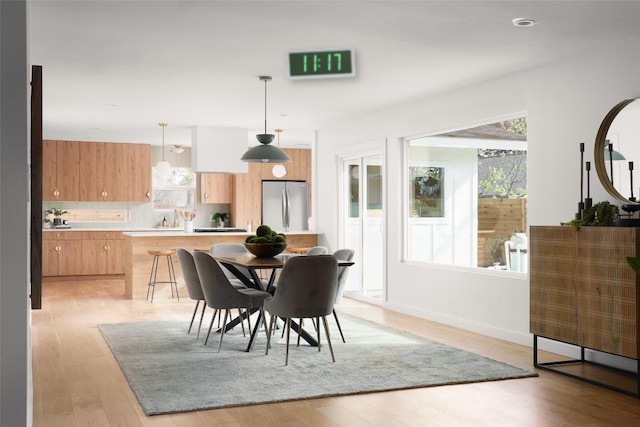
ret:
11:17
